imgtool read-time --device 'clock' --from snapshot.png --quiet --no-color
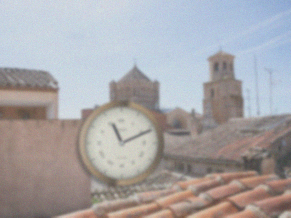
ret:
11:11
